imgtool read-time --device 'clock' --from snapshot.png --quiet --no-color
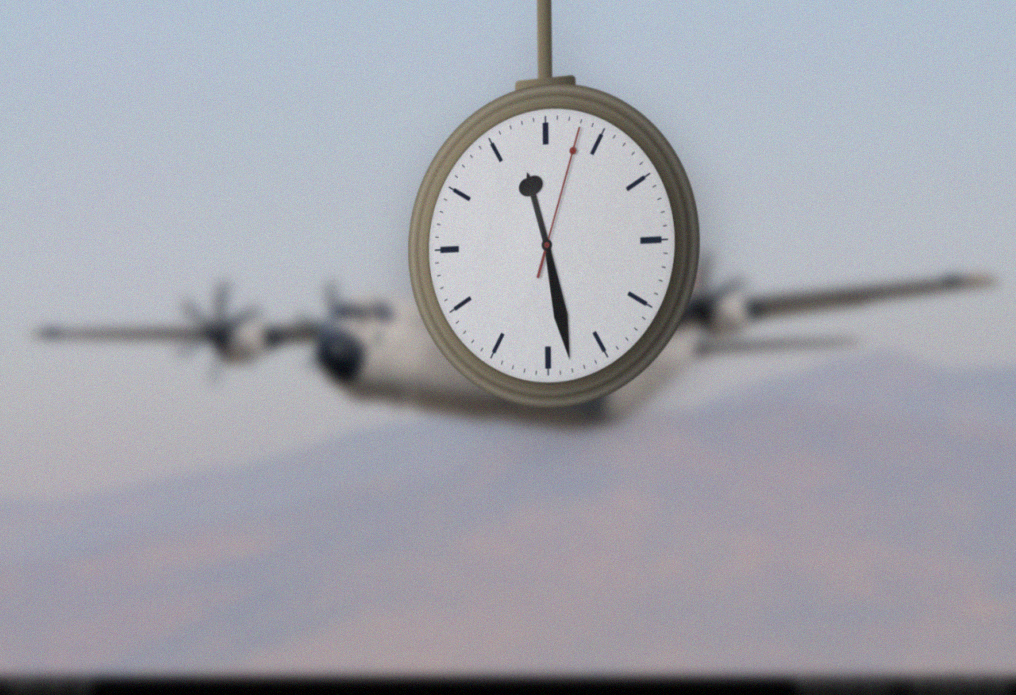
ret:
11:28:03
